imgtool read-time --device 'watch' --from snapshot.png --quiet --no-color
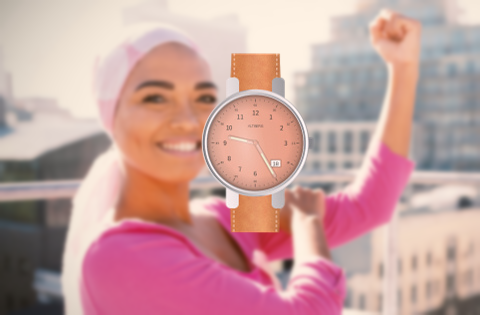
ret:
9:25
